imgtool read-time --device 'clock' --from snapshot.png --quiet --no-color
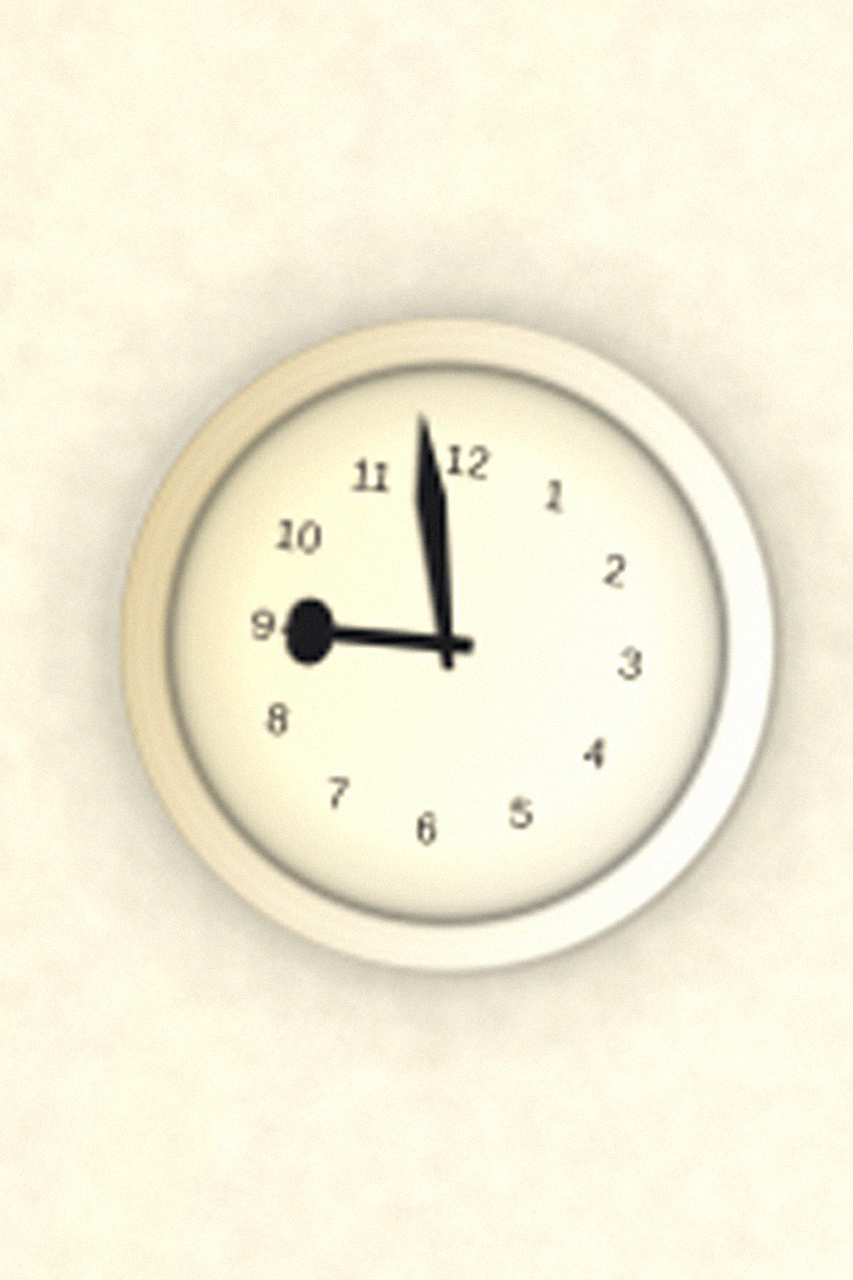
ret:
8:58
